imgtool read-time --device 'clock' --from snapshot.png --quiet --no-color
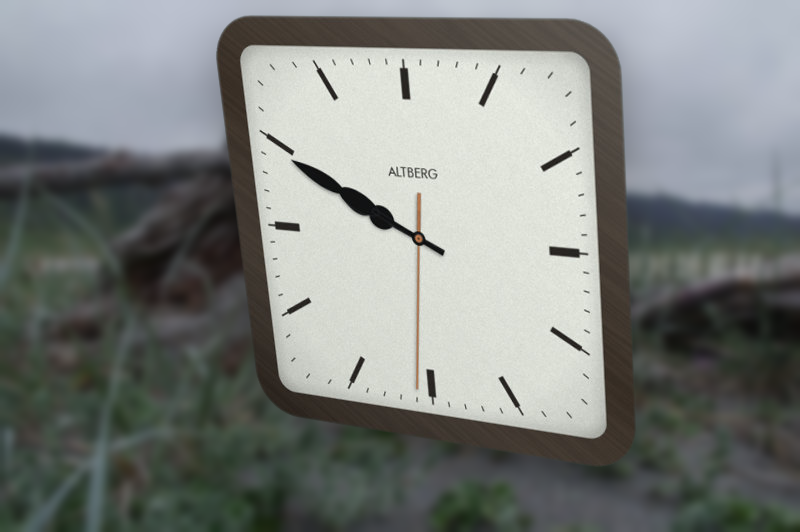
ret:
9:49:31
